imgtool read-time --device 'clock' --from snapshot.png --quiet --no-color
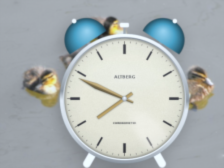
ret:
7:49
